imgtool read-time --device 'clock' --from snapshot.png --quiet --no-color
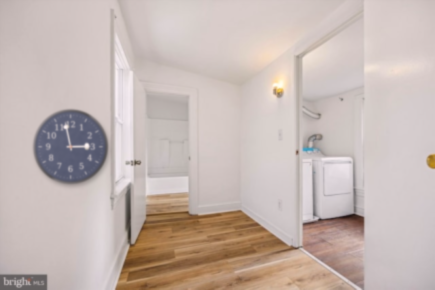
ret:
2:58
